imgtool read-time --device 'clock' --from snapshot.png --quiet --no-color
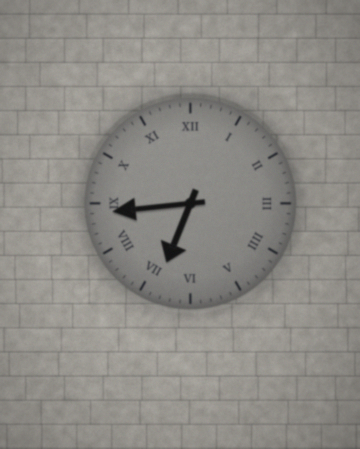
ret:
6:44
